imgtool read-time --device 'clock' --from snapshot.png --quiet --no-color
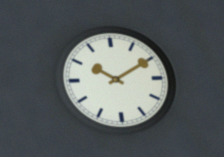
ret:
10:10
